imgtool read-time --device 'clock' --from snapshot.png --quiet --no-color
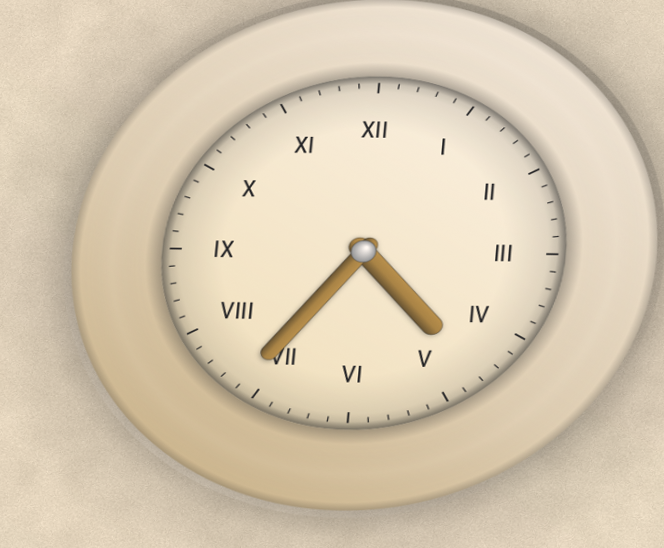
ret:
4:36
